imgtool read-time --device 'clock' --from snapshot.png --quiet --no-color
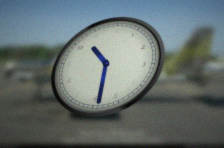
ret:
10:29
